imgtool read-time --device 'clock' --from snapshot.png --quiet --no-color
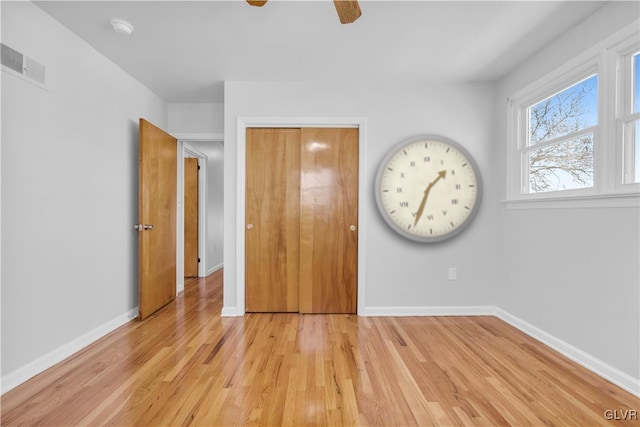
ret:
1:34
